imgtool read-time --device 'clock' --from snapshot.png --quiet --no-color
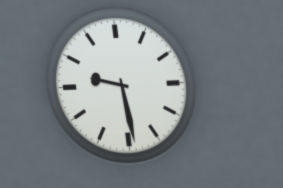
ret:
9:29
